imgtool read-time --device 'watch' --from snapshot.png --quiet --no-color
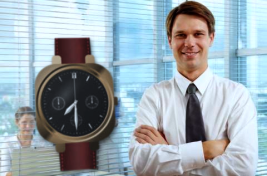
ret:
7:30
